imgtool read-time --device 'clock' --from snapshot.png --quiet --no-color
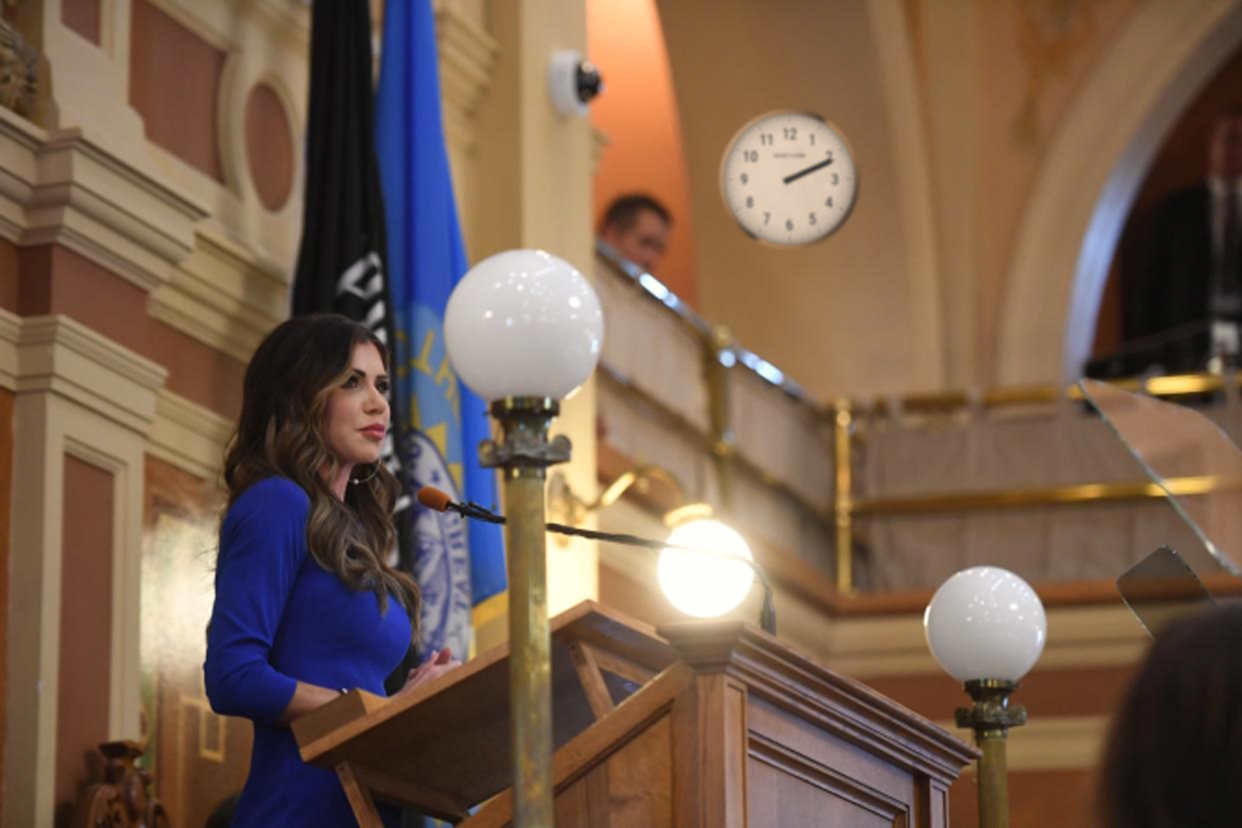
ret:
2:11
